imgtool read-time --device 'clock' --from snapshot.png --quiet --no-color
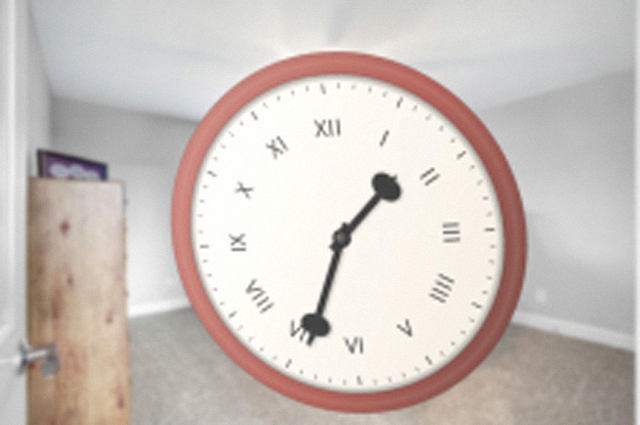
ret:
1:34
